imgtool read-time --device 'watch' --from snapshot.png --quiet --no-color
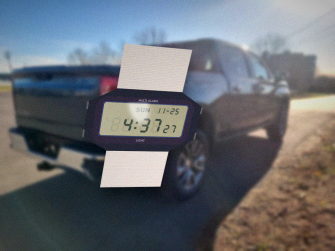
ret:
4:37:27
